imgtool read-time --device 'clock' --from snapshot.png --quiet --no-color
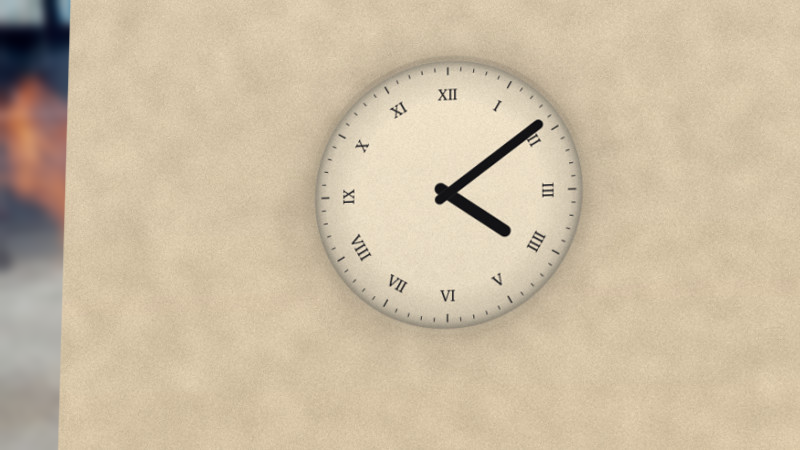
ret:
4:09
